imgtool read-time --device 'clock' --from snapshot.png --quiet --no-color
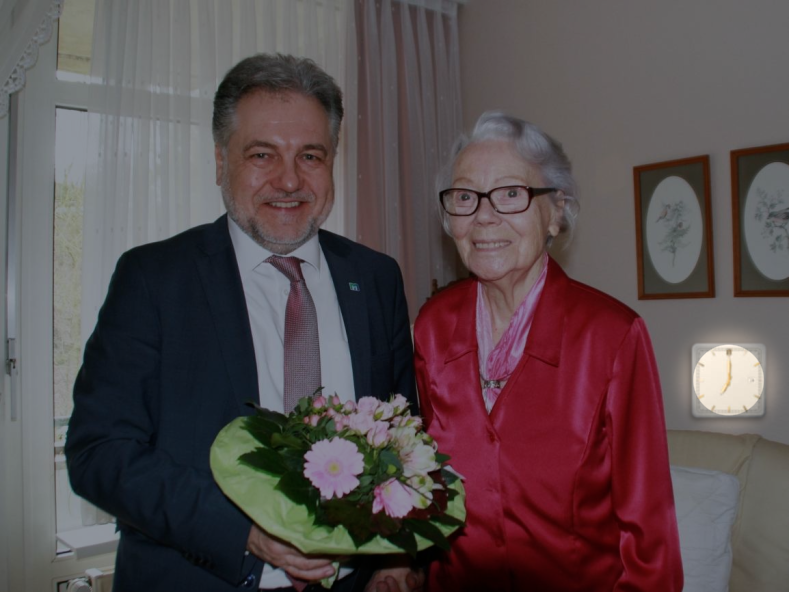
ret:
7:00
